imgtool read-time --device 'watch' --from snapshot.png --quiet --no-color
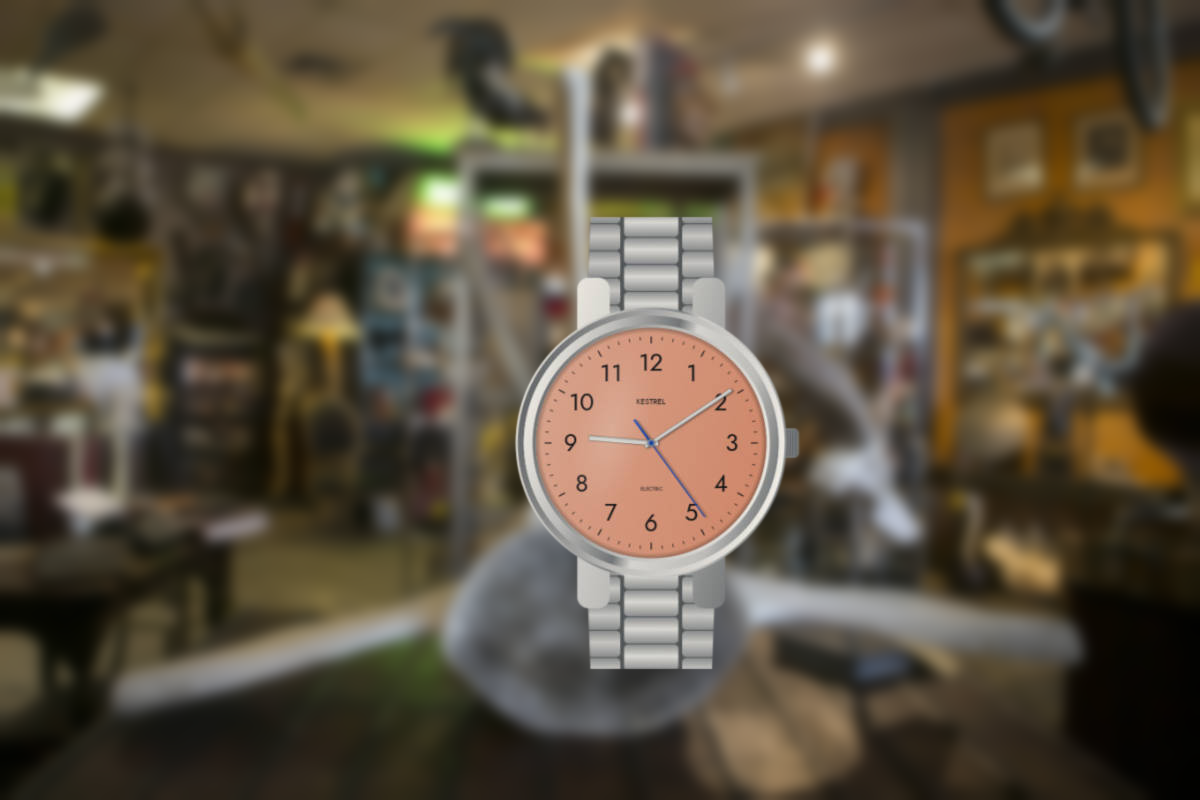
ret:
9:09:24
